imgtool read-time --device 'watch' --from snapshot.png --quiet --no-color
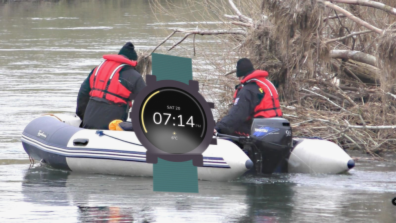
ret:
7:14
